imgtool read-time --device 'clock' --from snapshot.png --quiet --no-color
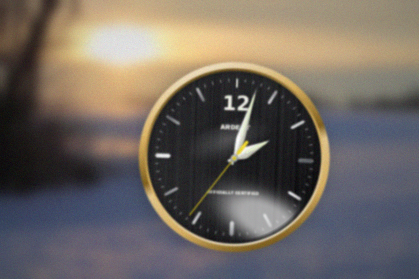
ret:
2:02:36
